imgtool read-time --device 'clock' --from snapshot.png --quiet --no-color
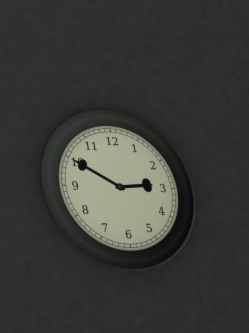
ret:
2:50
